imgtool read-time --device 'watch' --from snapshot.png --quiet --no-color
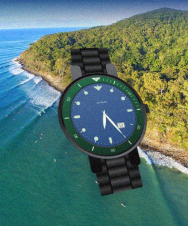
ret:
6:25
